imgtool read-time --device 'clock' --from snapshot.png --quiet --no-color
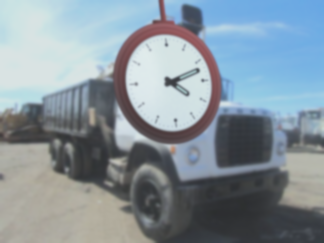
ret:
4:12
